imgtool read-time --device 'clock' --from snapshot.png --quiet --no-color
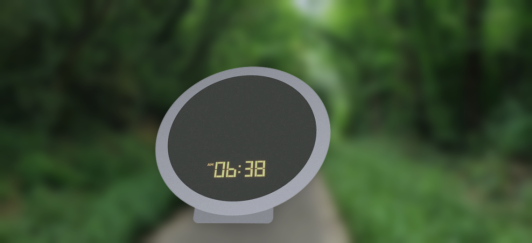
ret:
6:38
